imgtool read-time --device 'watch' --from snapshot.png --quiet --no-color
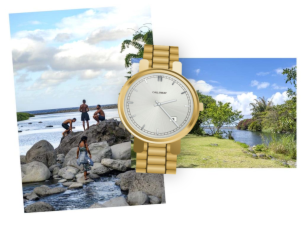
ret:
2:23
